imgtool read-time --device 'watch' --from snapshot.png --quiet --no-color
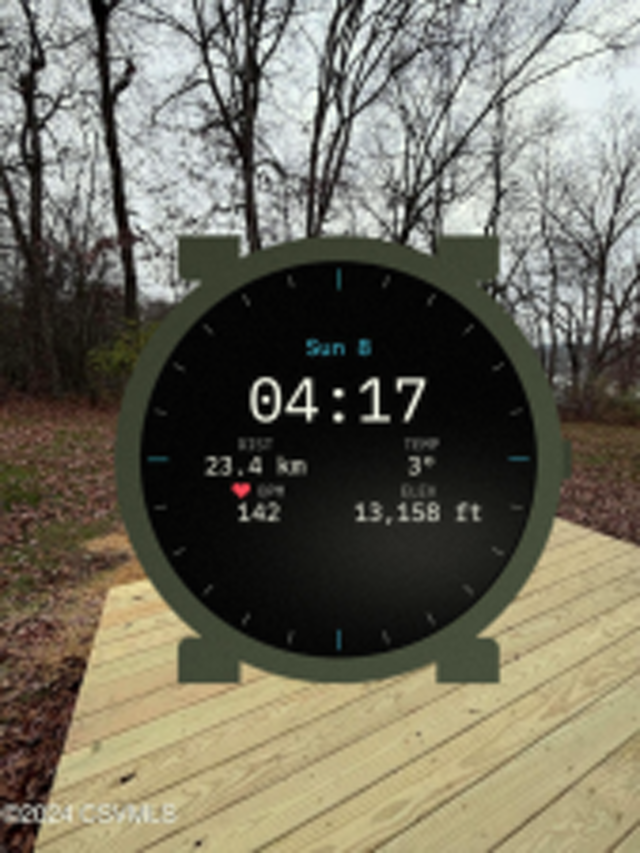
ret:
4:17
